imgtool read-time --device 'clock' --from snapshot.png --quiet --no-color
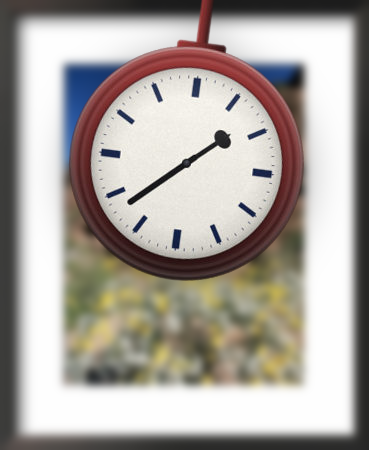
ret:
1:38
